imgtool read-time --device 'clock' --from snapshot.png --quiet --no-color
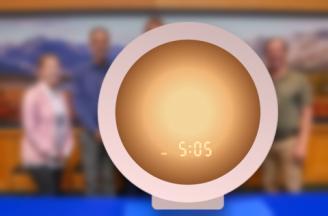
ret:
5:05
